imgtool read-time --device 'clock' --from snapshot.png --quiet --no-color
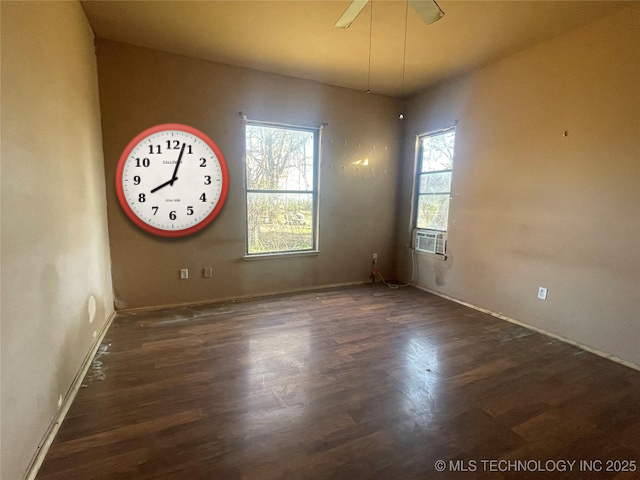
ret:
8:03
